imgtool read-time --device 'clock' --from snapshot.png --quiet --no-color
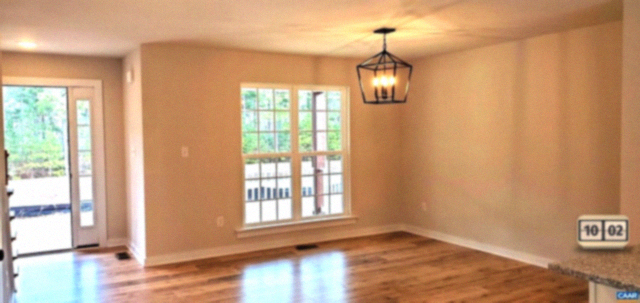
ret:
10:02
